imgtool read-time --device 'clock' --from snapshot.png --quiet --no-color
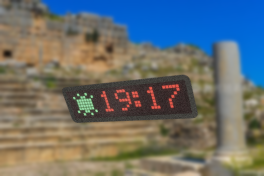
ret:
19:17
